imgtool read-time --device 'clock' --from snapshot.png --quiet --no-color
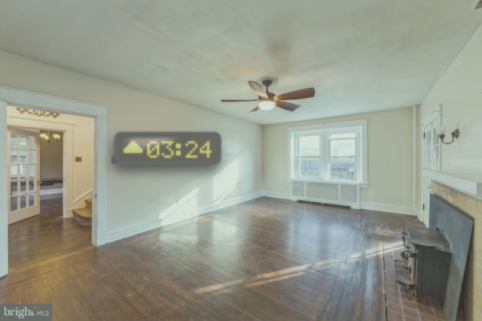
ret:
3:24
